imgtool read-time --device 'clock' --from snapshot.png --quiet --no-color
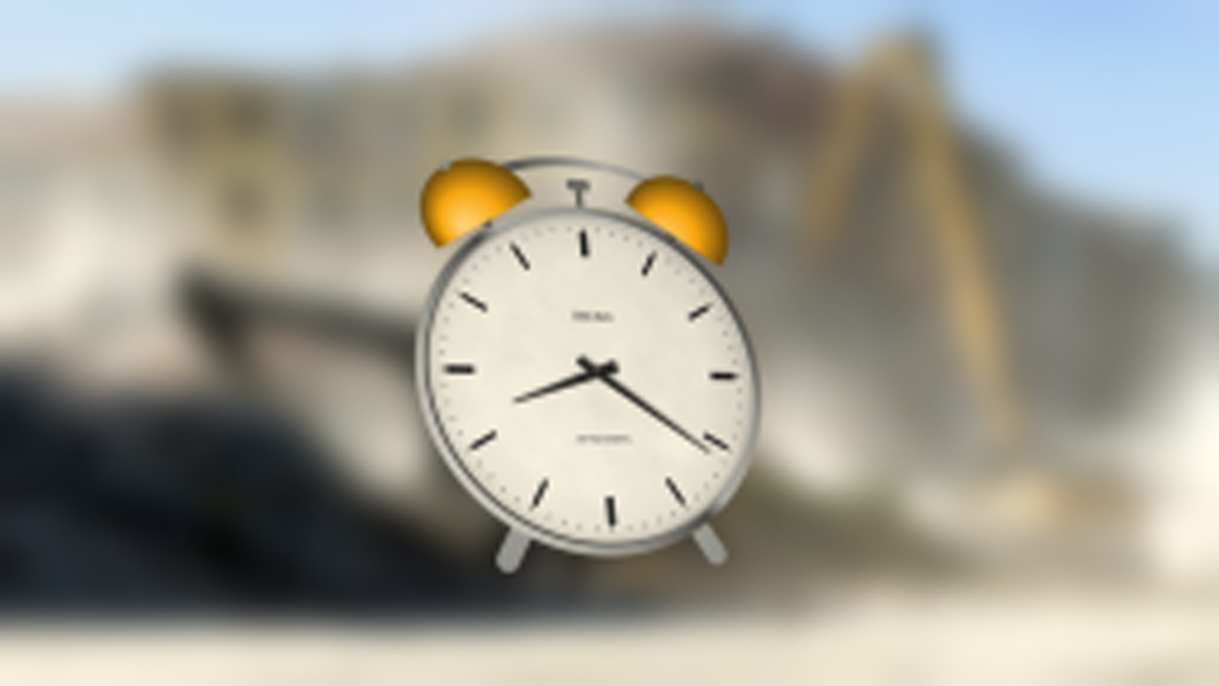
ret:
8:21
